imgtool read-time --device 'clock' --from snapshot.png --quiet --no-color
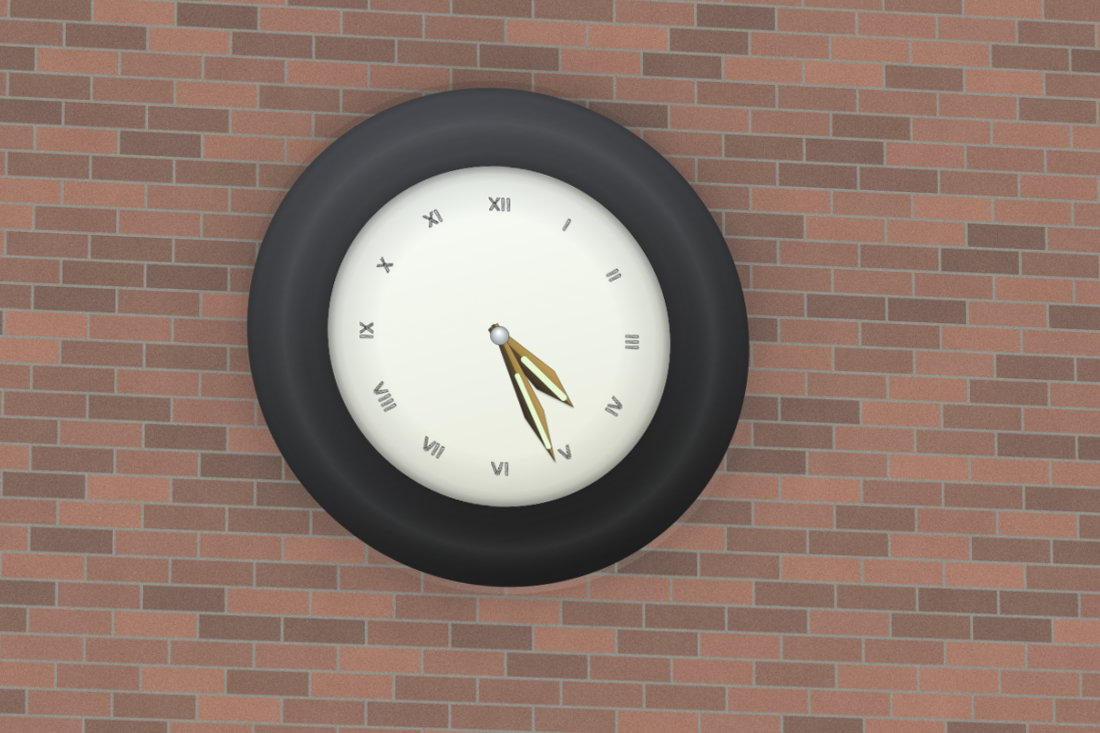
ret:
4:26
